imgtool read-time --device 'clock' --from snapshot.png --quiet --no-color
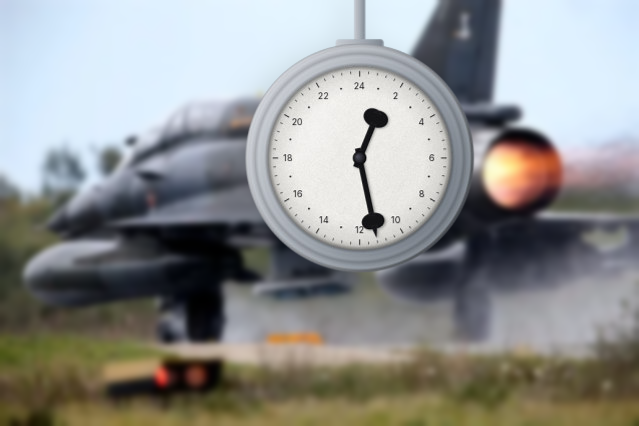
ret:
1:28
